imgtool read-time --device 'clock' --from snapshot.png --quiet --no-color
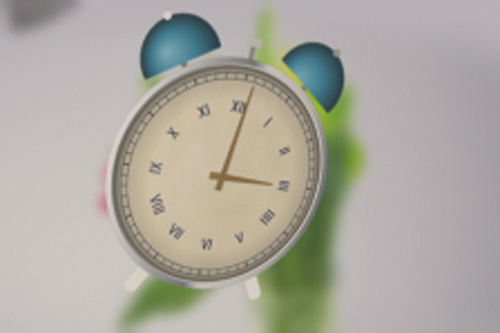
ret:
3:01
